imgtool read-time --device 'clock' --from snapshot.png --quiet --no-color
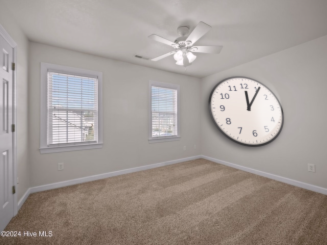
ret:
12:06
